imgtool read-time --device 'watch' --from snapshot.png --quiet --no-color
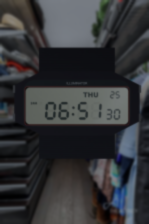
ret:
6:51:30
